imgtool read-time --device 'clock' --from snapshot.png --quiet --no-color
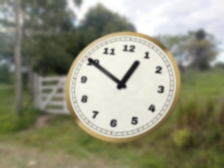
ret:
12:50
